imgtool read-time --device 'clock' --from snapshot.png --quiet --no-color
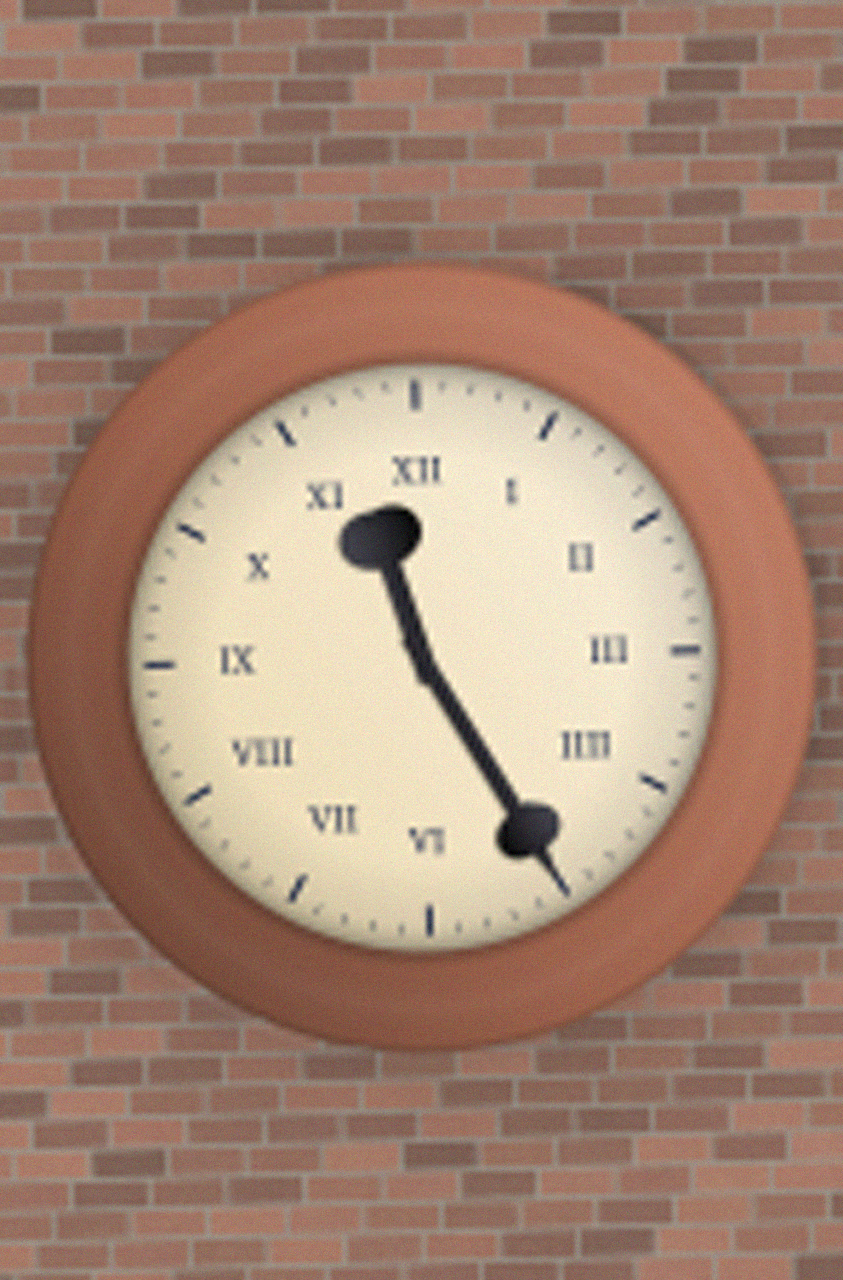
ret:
11:25
